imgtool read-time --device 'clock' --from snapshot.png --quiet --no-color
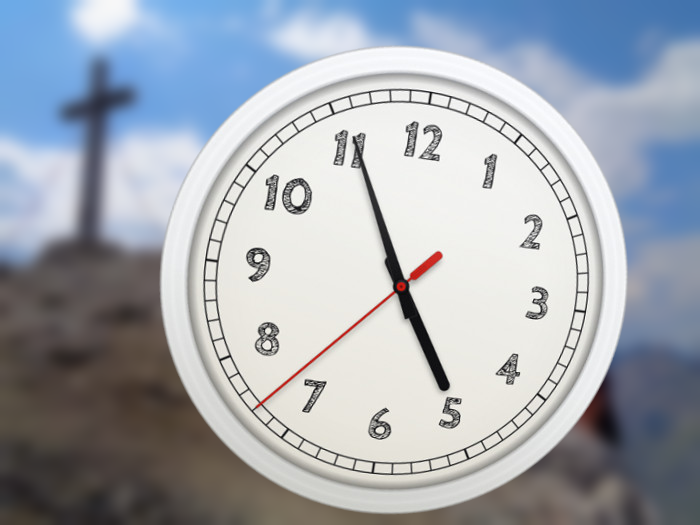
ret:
4:55:37
